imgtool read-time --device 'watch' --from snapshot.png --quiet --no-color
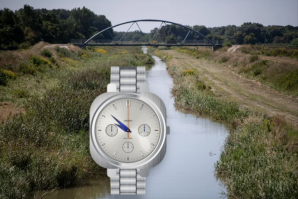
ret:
9:52
